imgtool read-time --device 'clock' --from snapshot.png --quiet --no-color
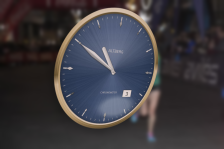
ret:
10:50
